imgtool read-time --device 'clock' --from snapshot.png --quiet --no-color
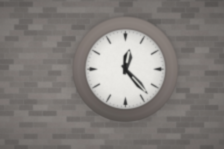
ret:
12:23
